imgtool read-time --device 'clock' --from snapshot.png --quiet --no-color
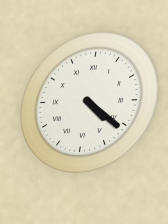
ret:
4:21
